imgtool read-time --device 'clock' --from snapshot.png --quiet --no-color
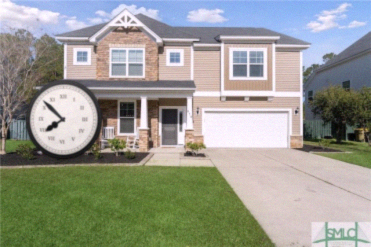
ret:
7:52
